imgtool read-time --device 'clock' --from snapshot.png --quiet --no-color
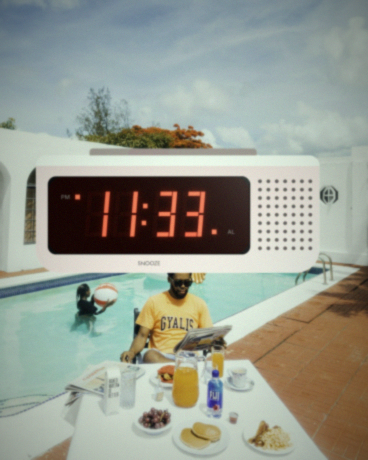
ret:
11:33
